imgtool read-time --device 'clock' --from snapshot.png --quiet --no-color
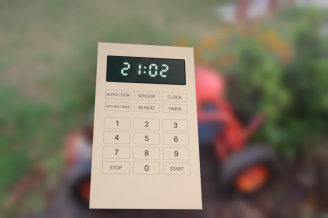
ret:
21:02
